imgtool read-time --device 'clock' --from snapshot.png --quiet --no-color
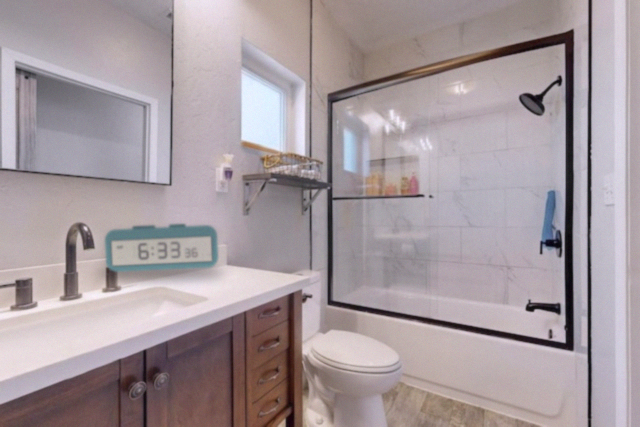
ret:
6:33
